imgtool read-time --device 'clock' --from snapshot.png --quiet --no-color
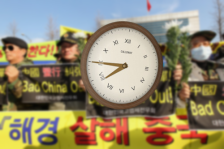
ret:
7:45
